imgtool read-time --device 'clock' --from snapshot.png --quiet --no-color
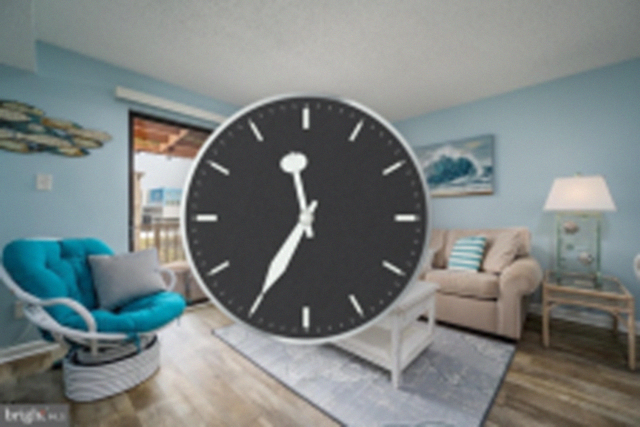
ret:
11:35
